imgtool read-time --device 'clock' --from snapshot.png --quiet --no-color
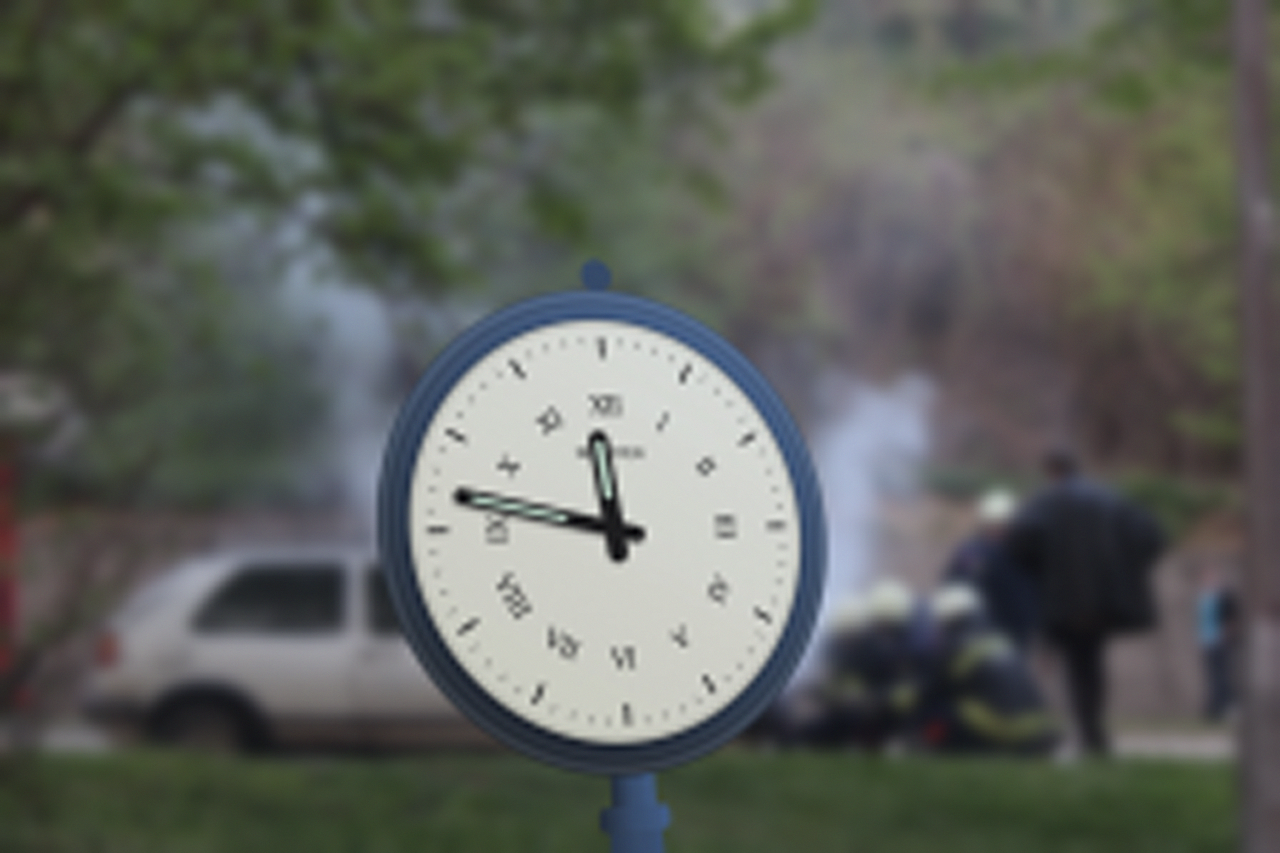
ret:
11:47
